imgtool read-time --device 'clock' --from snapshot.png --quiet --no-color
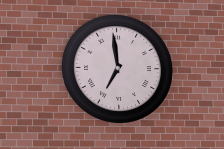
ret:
6:59
